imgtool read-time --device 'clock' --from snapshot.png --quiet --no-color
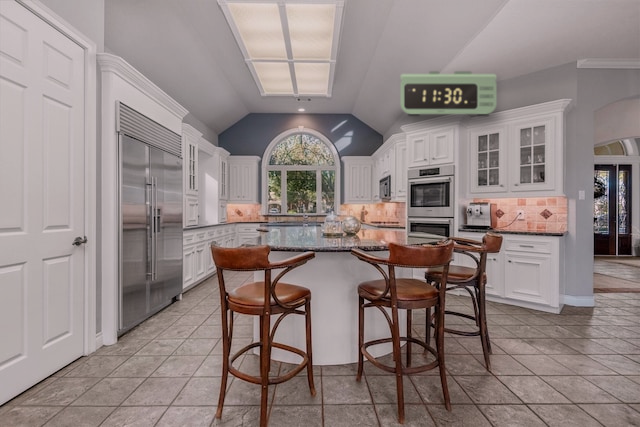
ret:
11:30
